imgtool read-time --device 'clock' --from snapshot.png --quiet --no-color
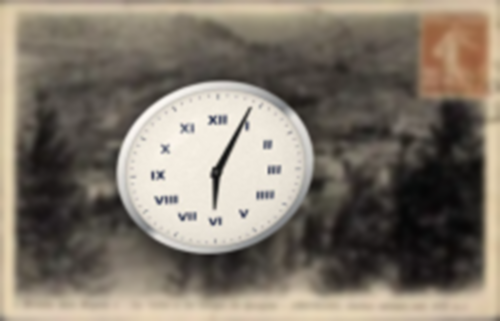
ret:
6:04
